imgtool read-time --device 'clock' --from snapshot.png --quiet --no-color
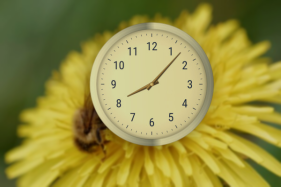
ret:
8:07
